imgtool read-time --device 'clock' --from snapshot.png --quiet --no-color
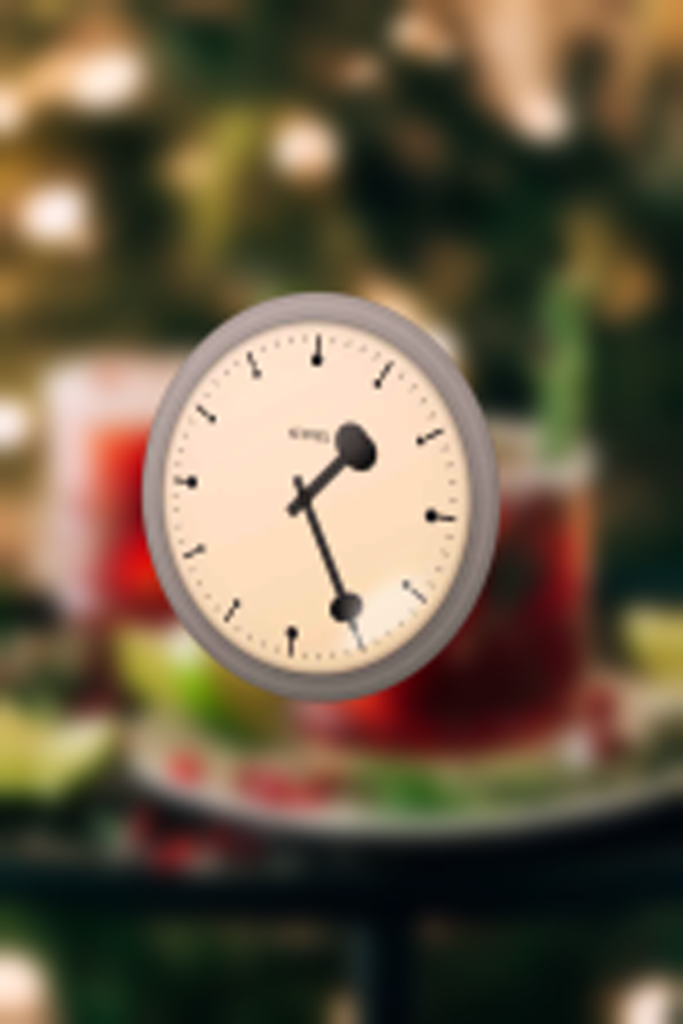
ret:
1:25
